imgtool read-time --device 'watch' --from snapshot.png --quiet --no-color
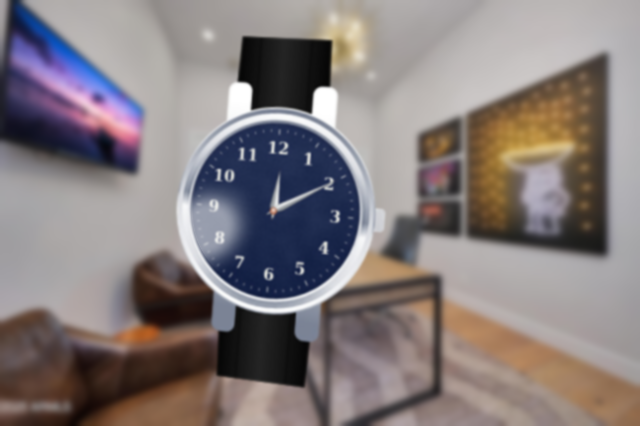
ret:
12:10
